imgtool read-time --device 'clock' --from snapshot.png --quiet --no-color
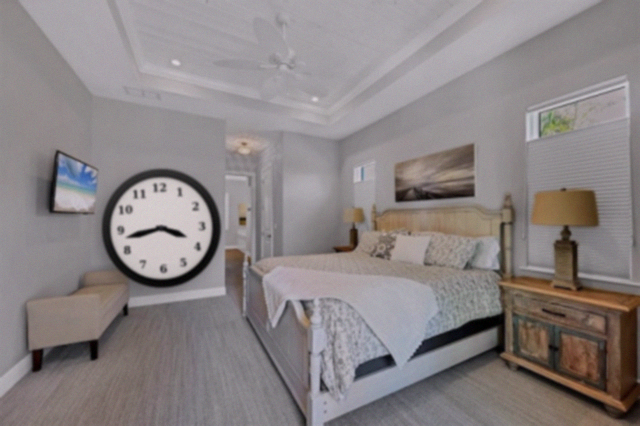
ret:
3:43
